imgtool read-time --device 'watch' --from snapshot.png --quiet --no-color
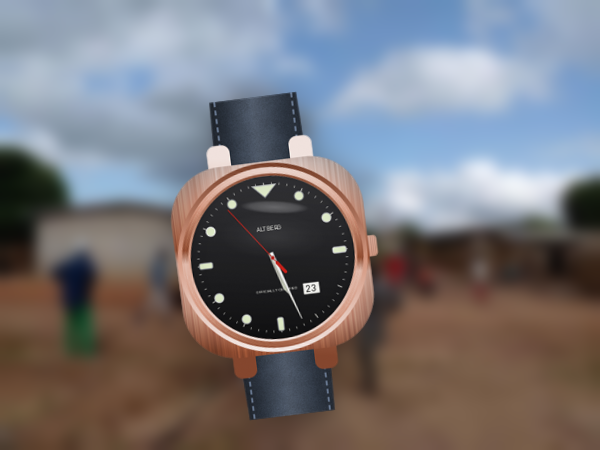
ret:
5:26:54
